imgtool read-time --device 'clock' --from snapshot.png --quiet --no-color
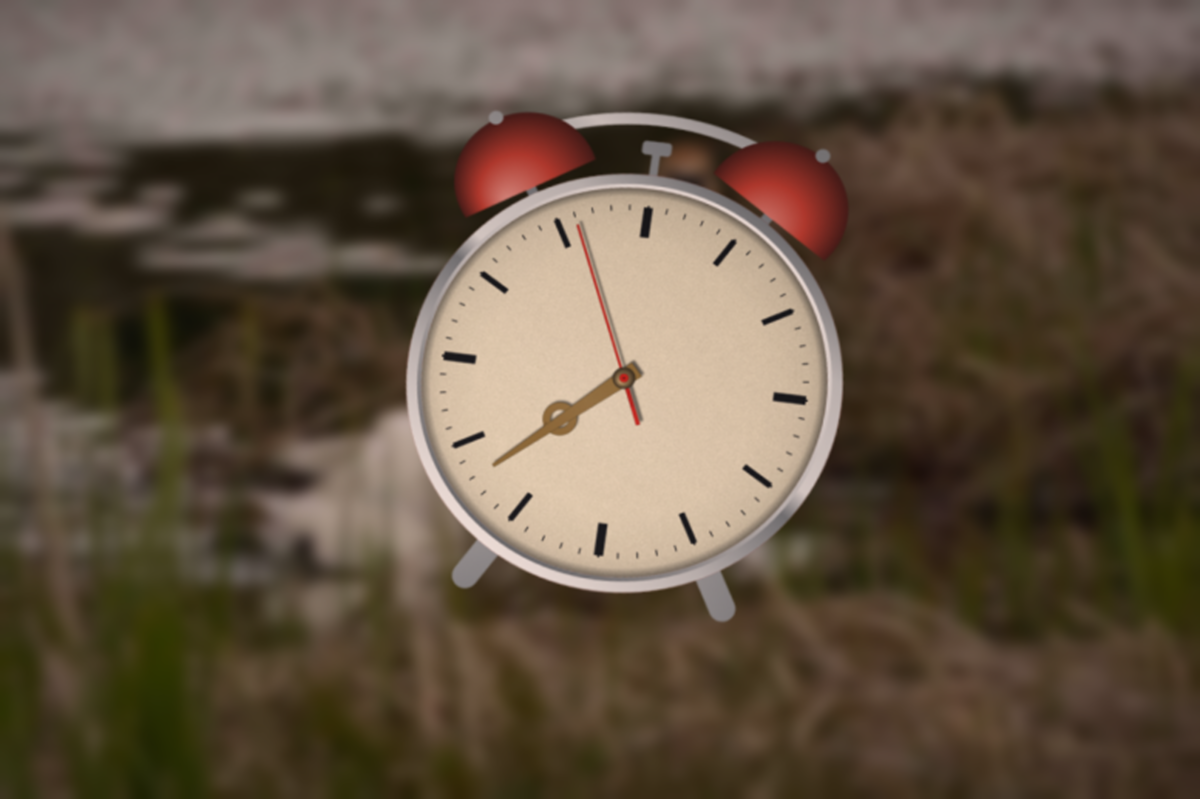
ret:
7:37:56
